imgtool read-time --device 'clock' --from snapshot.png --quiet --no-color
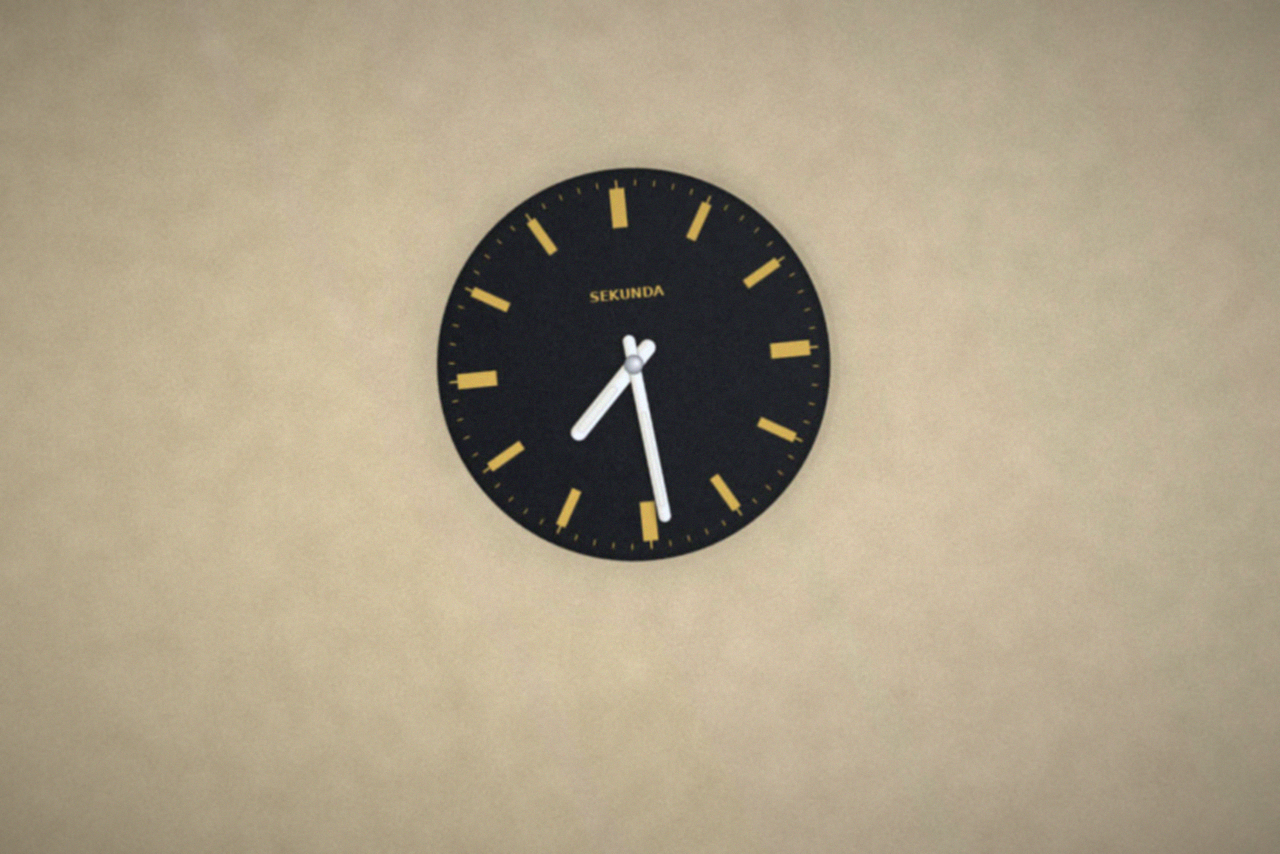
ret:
7:29
